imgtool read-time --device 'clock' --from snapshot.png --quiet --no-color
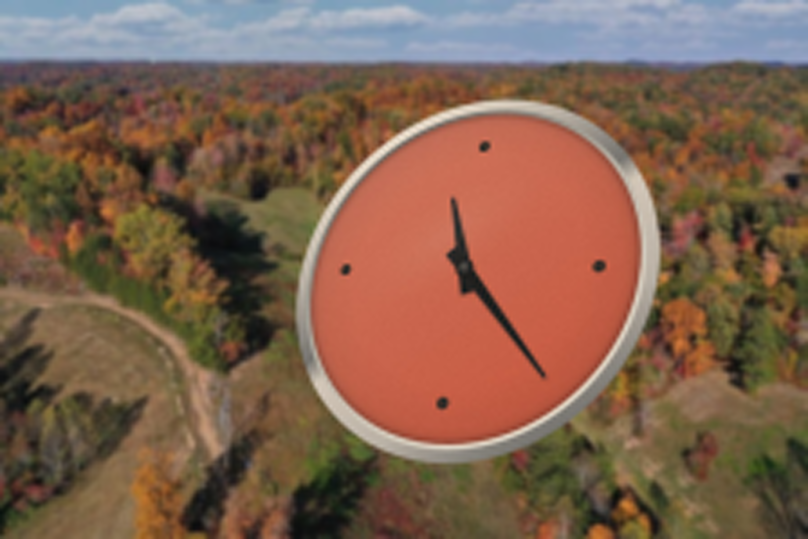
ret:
11:23
